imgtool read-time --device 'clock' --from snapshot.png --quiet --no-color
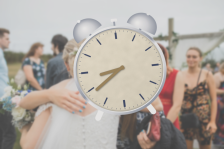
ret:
8:39
